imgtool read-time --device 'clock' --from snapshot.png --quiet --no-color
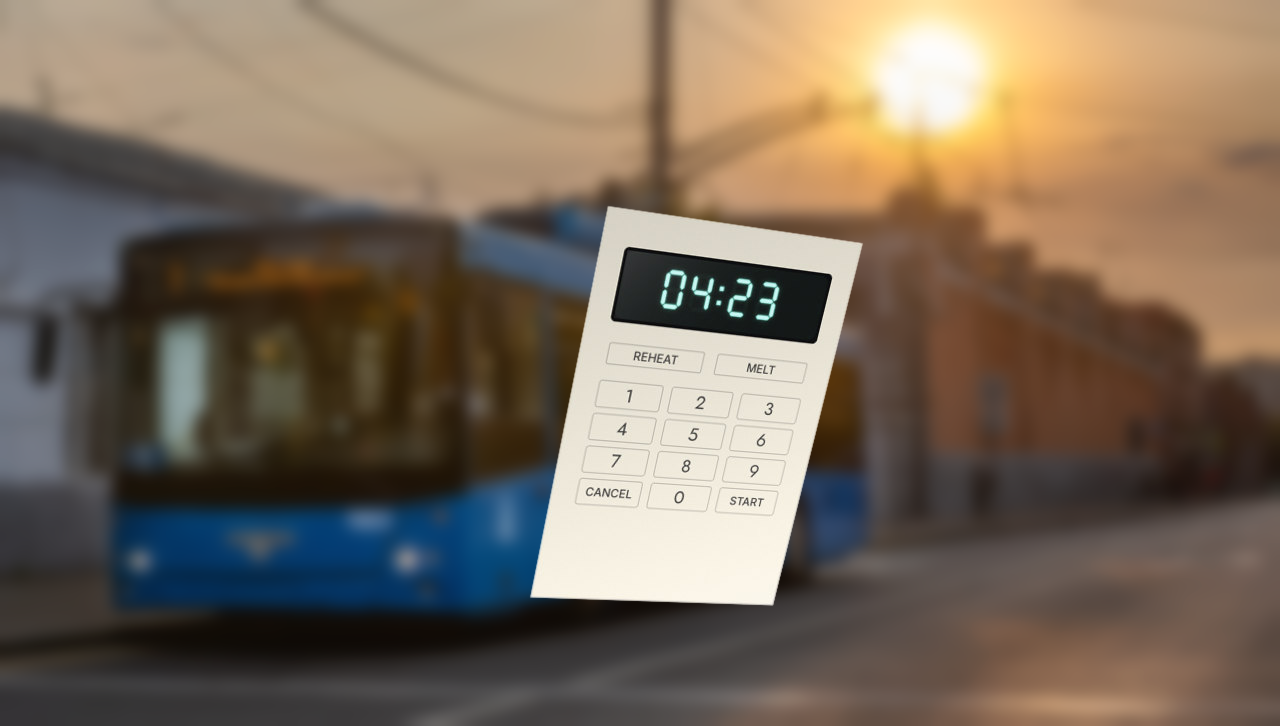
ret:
4:23
